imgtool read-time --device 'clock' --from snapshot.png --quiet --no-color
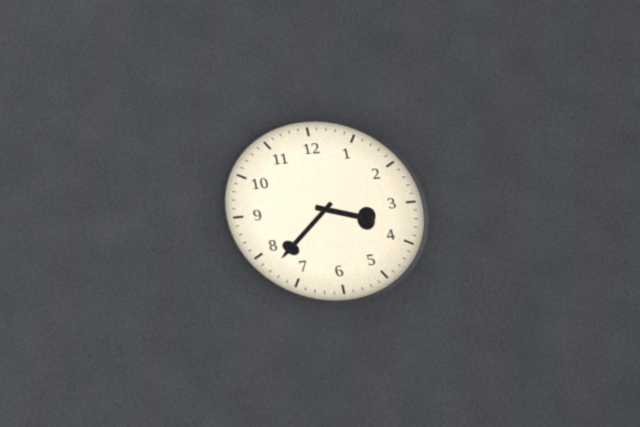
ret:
3:38
